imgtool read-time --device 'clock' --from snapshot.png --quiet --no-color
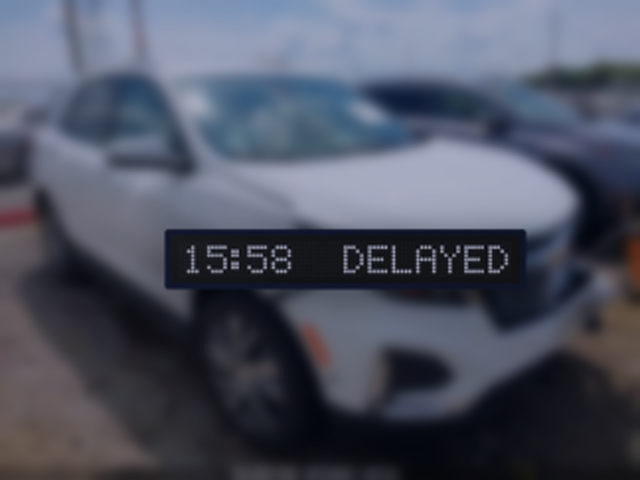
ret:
15:58
